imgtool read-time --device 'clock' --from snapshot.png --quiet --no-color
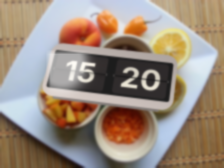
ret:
15:20
